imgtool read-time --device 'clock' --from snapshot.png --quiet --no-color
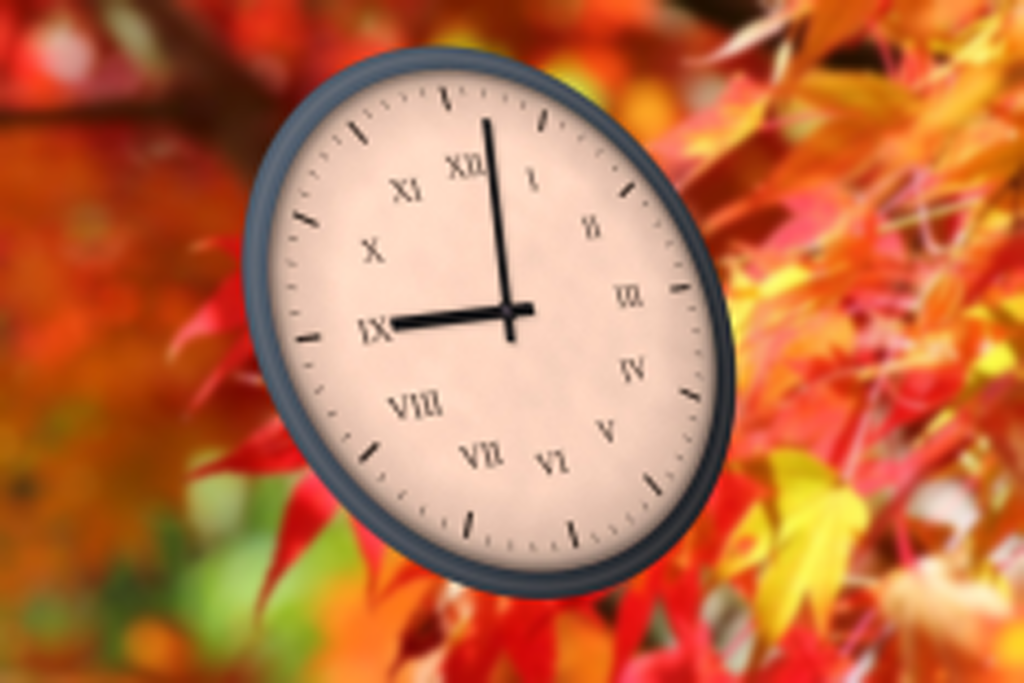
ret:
9:02
